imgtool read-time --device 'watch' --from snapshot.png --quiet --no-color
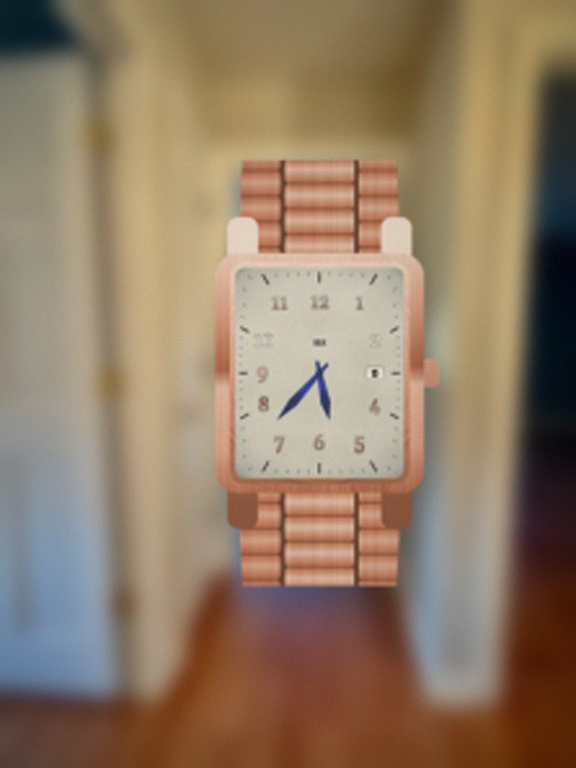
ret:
5:37
